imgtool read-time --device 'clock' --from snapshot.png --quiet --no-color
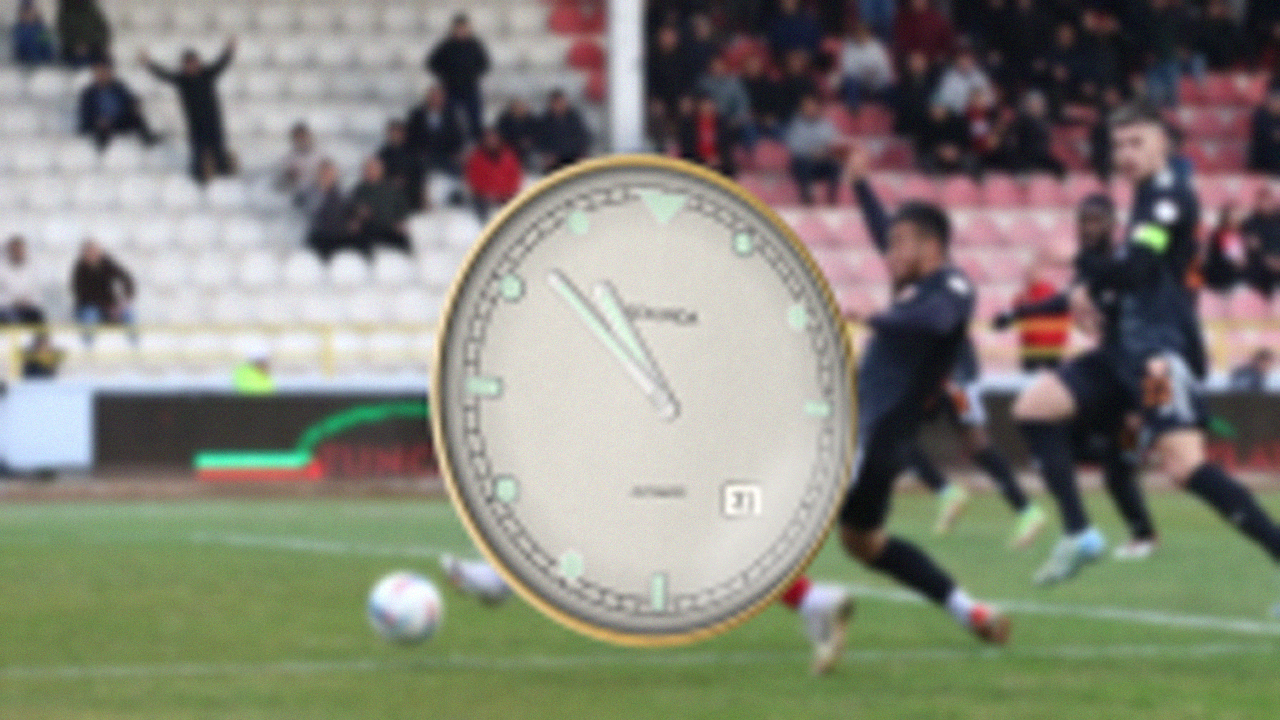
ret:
10:52
